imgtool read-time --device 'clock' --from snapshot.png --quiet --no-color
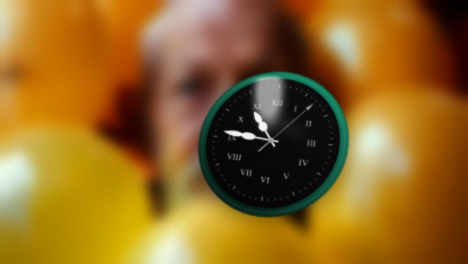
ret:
10:46:07
